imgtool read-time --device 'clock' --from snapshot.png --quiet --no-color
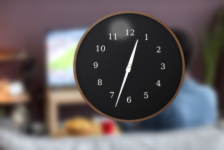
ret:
12:33
